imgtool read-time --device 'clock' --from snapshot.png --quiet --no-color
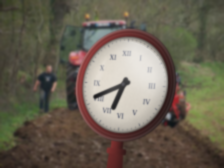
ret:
6:41
